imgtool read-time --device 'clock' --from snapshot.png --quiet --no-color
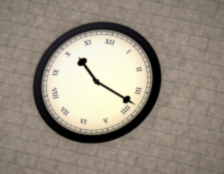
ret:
10:18
